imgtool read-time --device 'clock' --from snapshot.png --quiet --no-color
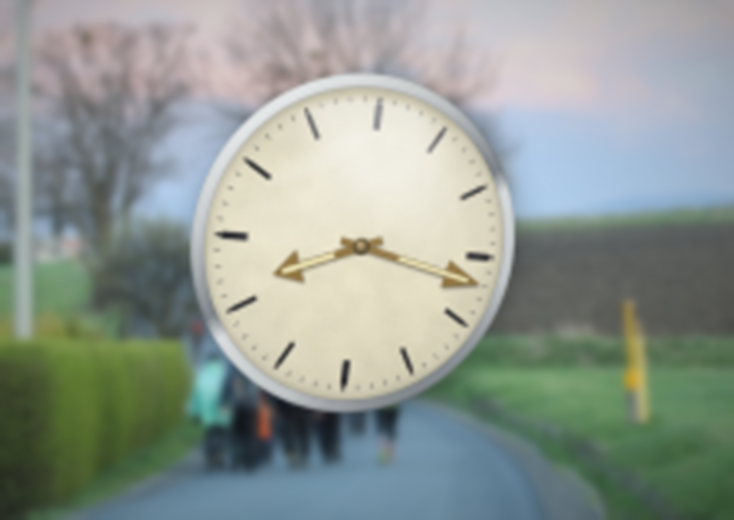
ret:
8:17
